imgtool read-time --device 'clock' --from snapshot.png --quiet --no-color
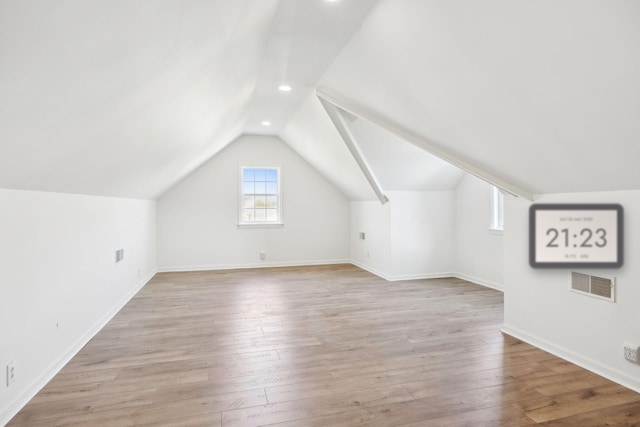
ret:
21:23
